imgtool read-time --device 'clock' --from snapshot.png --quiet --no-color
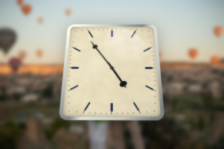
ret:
4:54
